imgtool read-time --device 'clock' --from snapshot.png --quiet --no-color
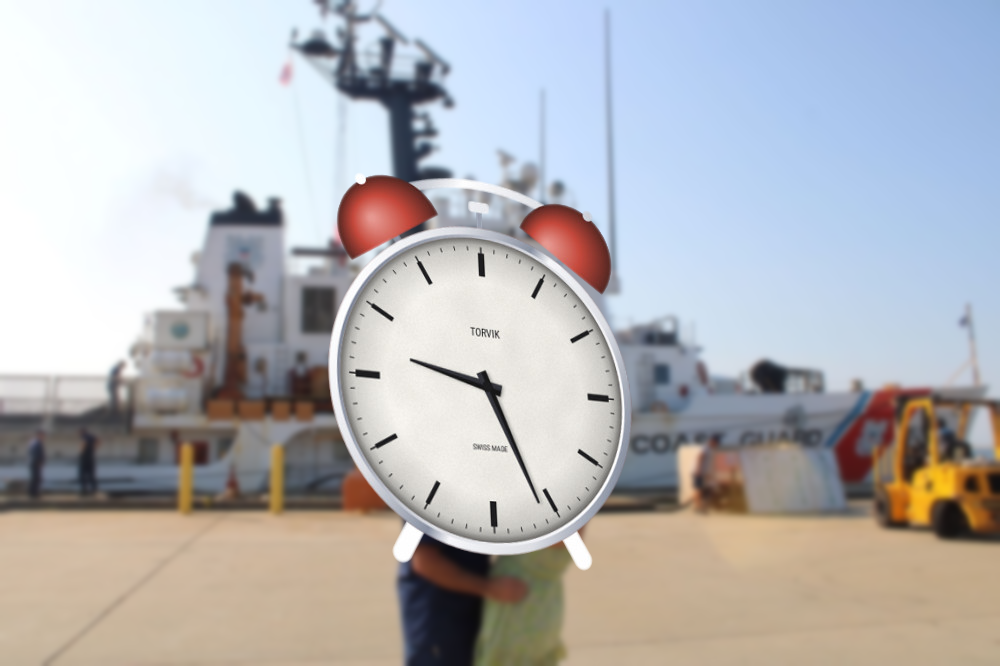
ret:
9:26
